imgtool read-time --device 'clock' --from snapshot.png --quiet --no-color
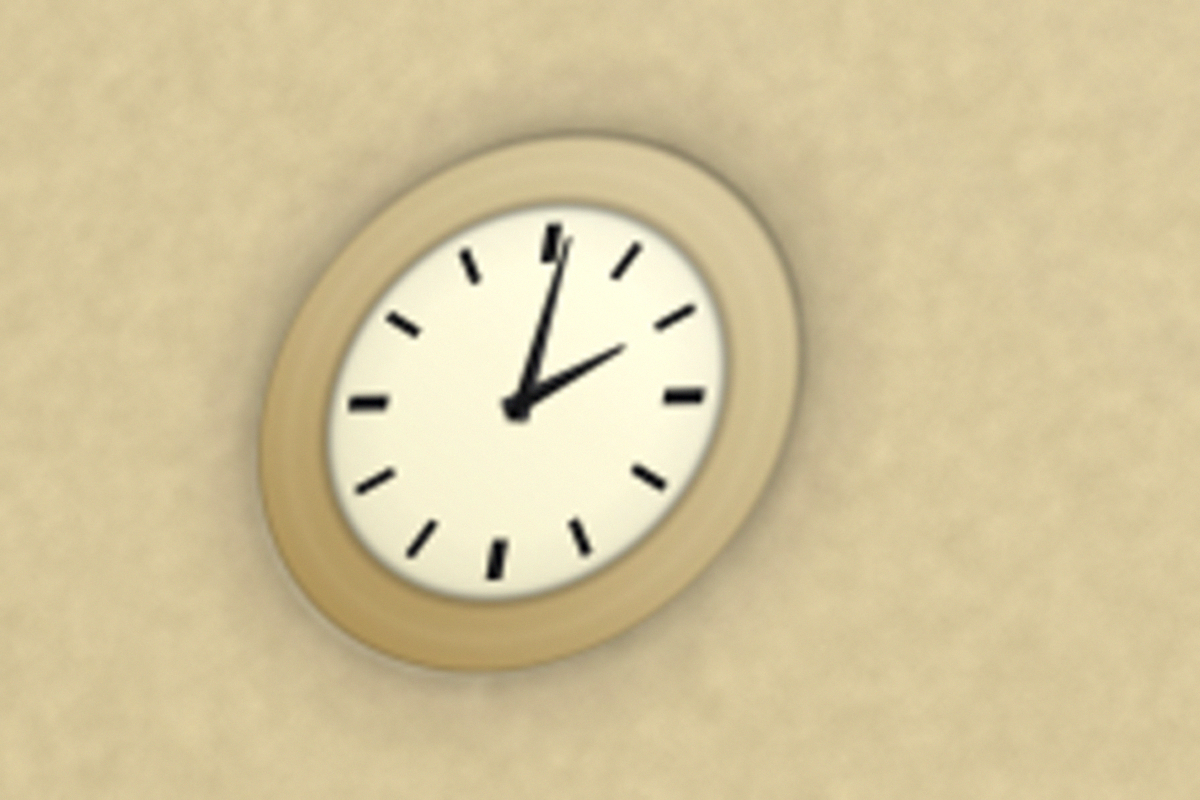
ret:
2:01
